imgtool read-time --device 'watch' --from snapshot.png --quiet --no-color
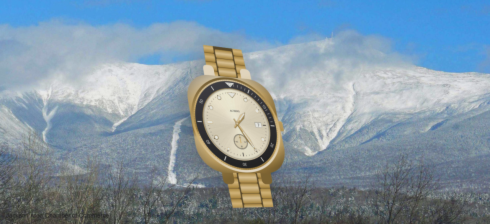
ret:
1:25
